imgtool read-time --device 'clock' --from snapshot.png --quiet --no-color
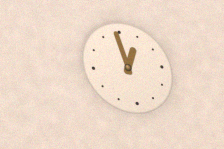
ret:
12:59
